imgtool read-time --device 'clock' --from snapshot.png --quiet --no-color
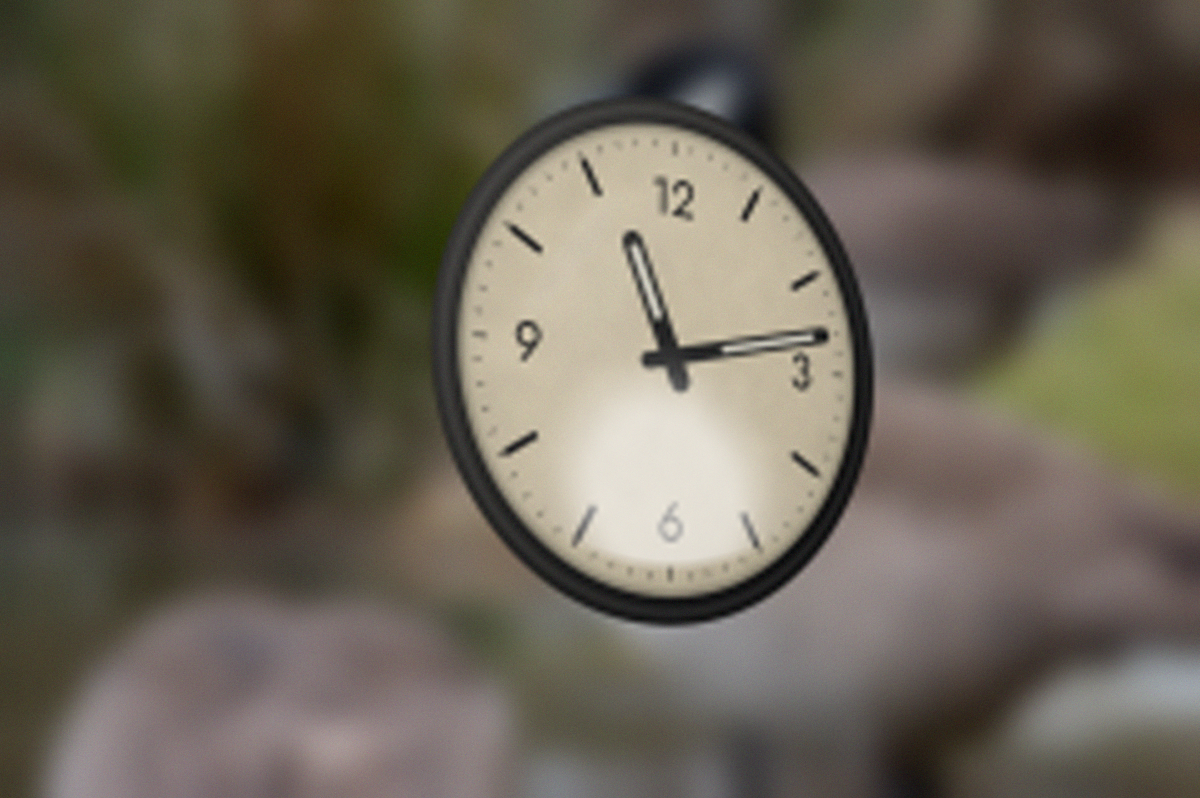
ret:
11:13
